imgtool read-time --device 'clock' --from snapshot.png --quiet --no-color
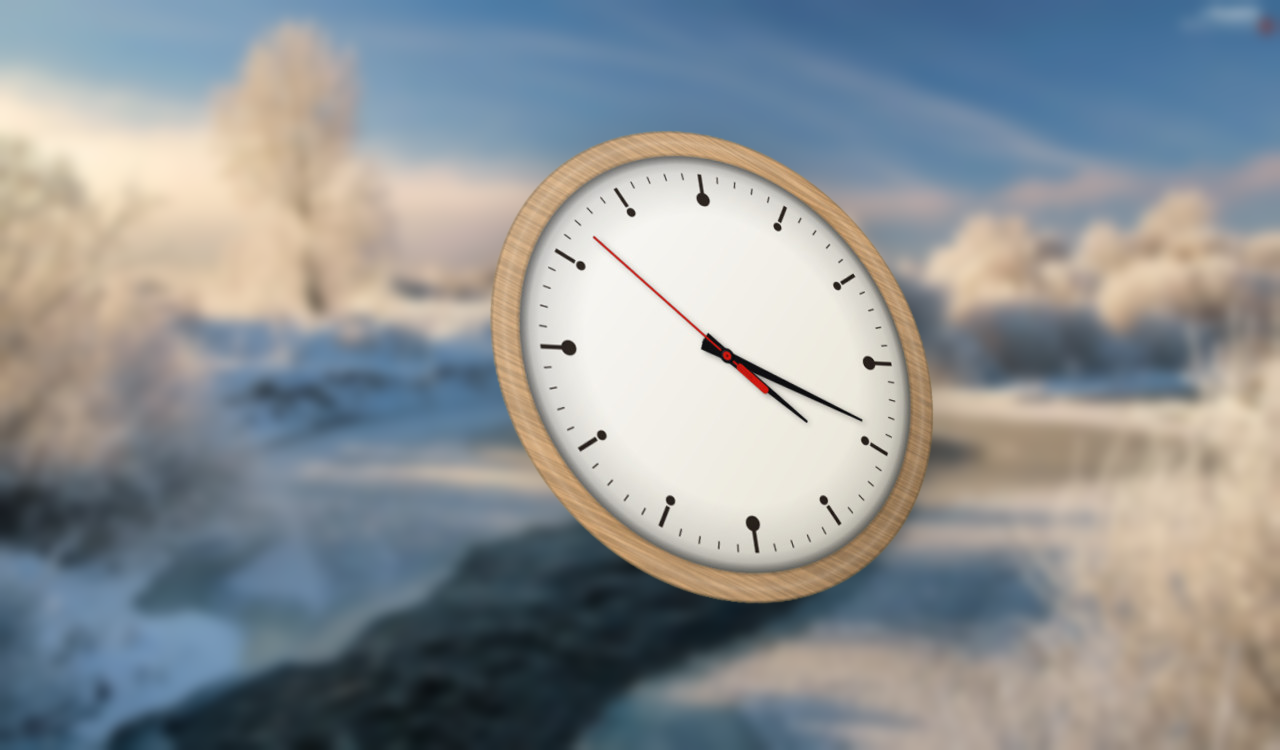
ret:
4:18:52
